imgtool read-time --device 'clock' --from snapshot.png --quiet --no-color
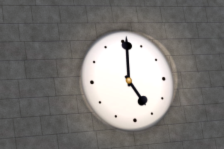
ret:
5:01
